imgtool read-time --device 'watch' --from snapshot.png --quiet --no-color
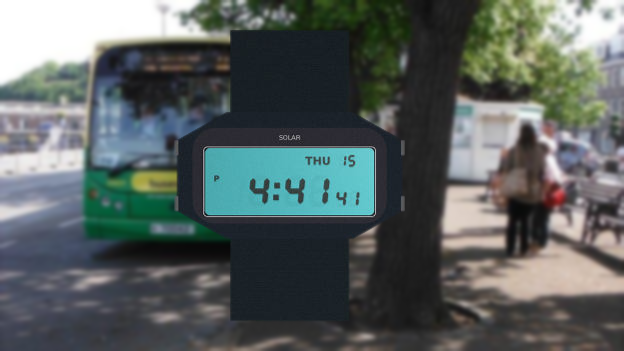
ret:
4:41:41
